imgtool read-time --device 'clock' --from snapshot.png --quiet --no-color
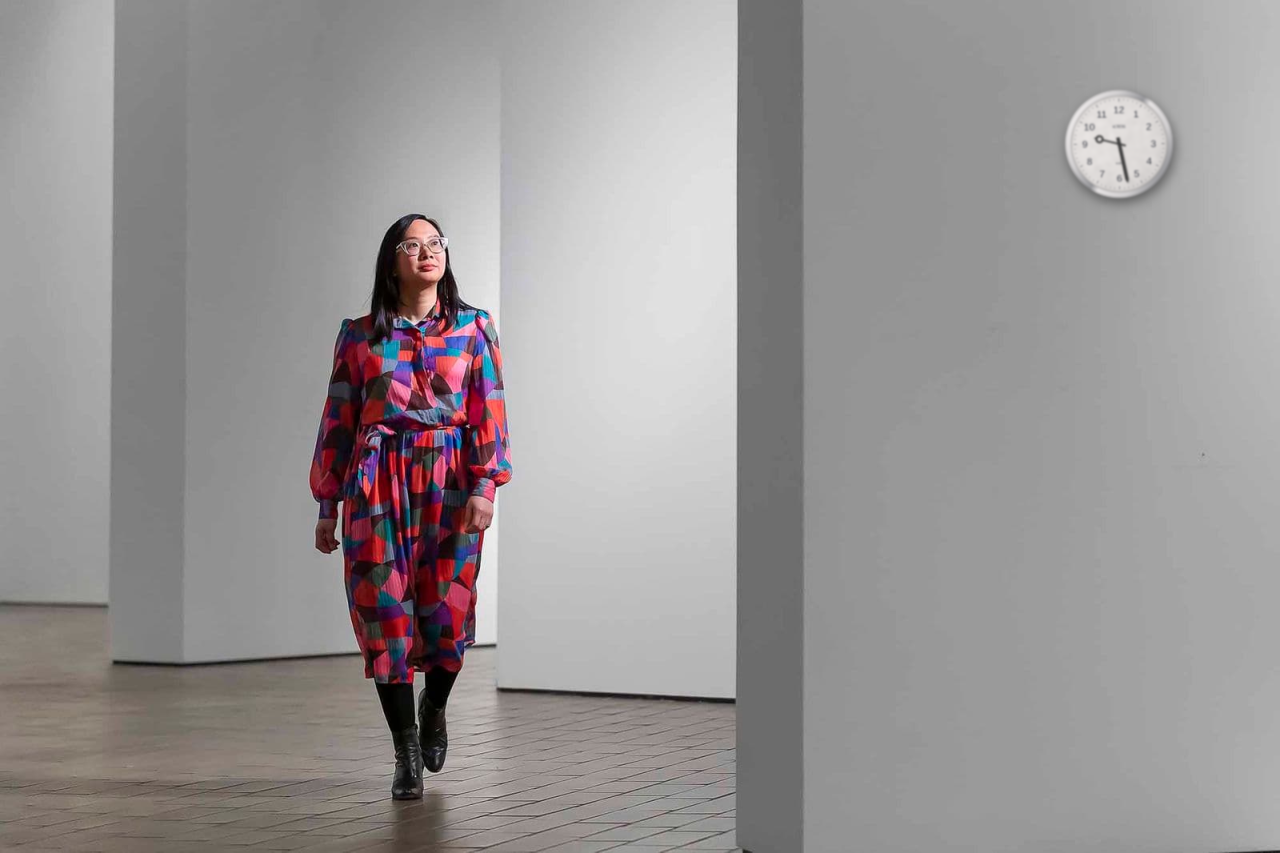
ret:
9:28
